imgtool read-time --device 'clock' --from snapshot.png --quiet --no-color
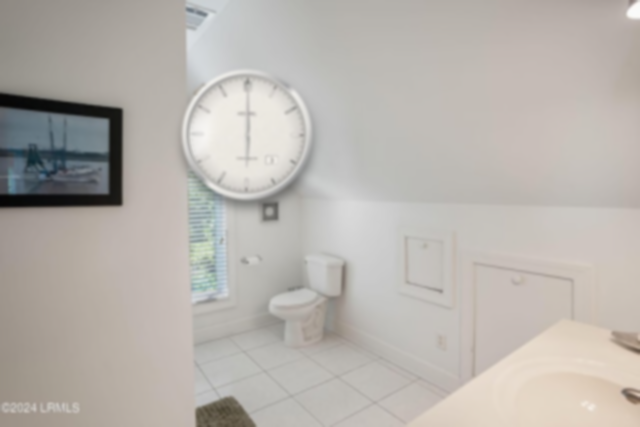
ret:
6:00
